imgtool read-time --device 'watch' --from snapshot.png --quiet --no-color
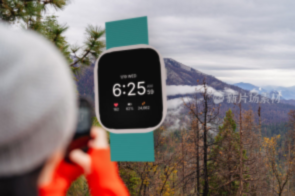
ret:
6:25
